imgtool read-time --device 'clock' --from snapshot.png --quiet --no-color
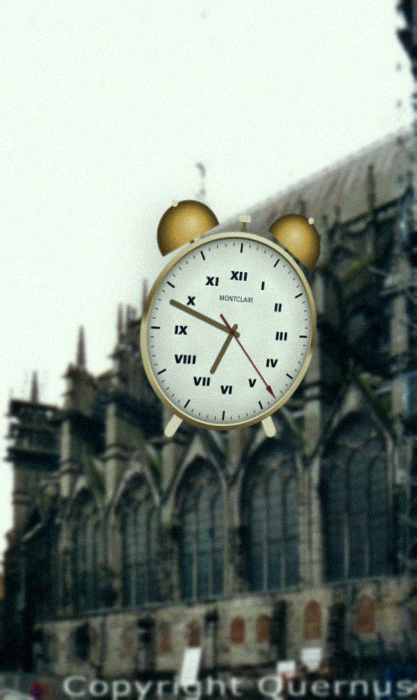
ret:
6:48:23
